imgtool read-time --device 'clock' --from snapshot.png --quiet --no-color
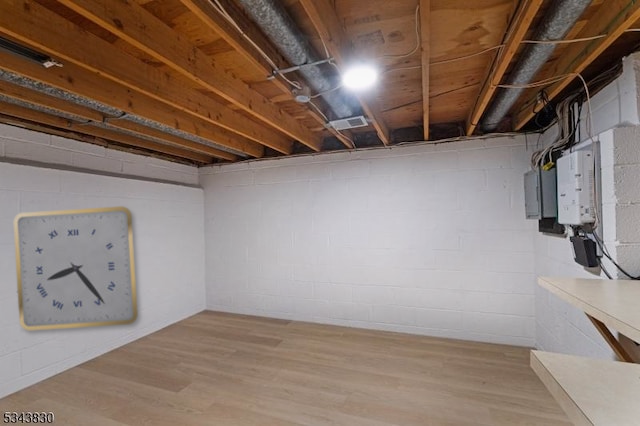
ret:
8:24
